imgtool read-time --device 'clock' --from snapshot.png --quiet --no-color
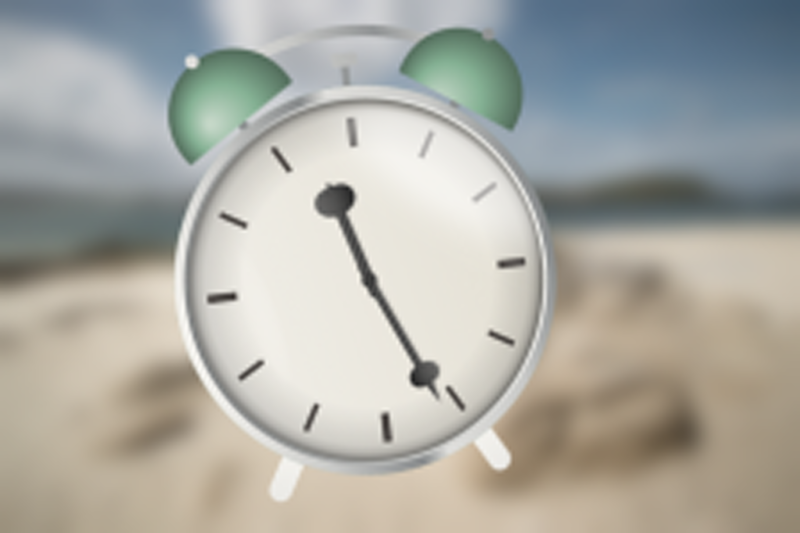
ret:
11:26
